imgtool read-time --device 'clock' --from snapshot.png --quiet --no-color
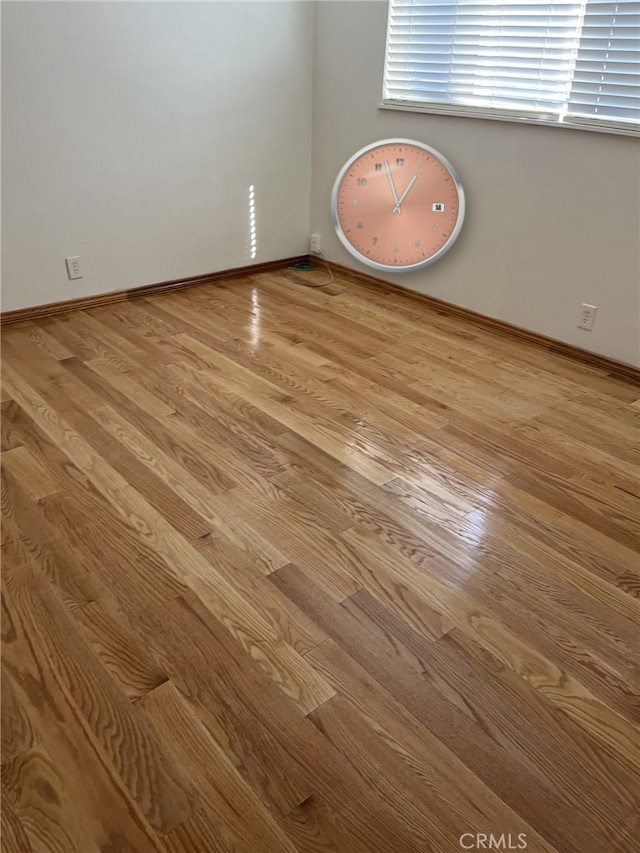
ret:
12:57
